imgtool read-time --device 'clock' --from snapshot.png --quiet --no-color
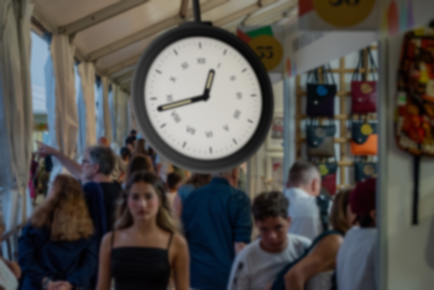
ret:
12:43
